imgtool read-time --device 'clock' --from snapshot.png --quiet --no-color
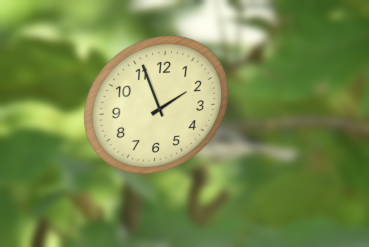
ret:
1:56
